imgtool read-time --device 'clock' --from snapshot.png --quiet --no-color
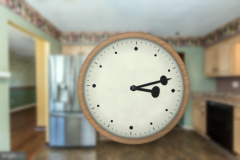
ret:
3:12
